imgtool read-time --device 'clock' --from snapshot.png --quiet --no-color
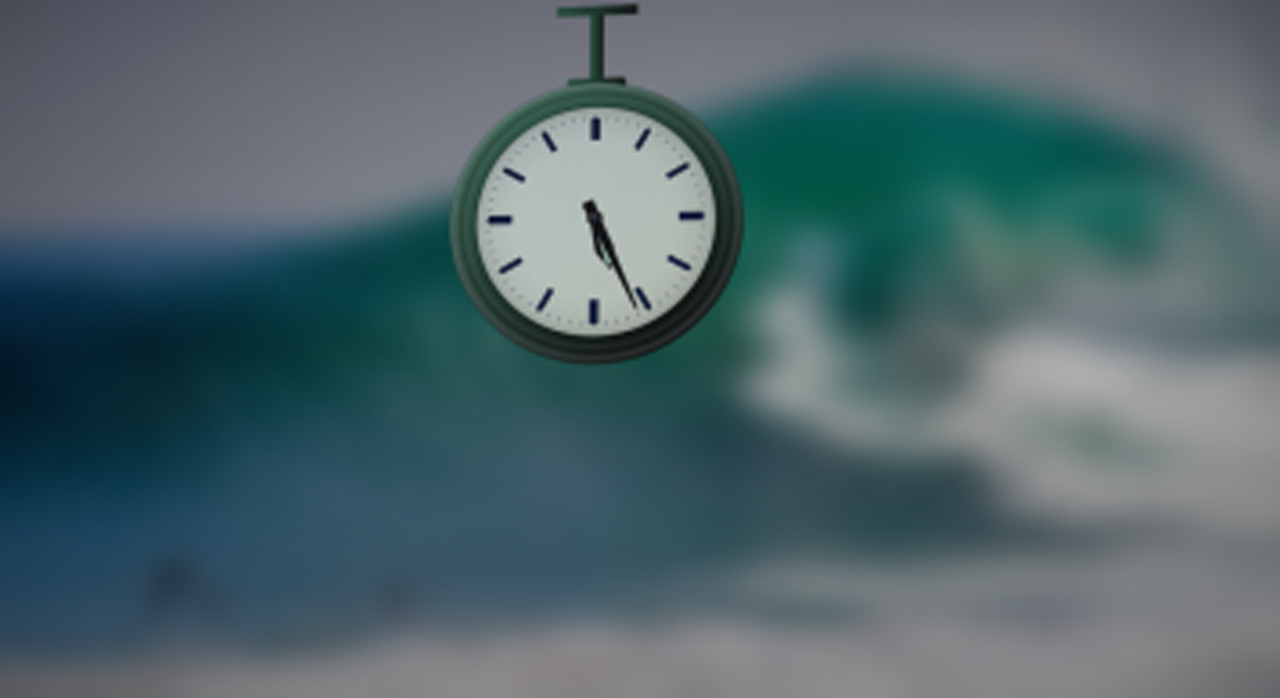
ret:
5:26
